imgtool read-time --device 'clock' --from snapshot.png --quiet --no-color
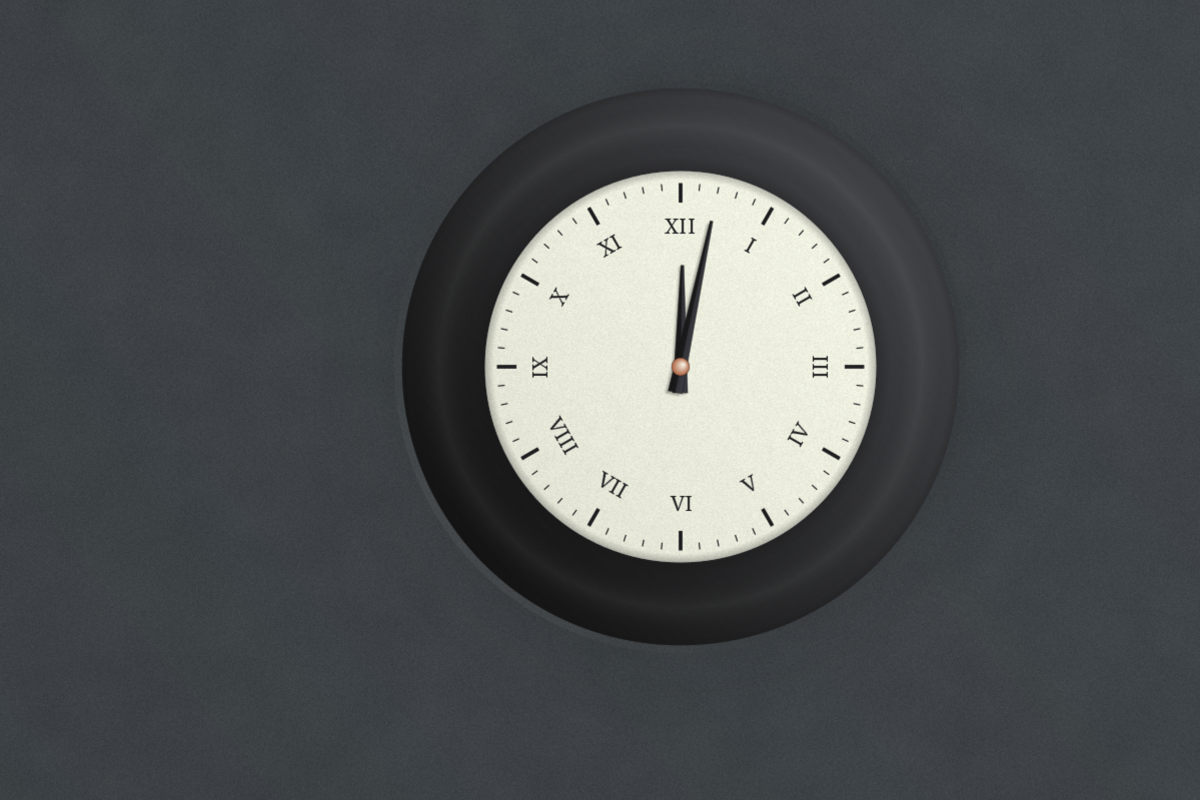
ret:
12:02
